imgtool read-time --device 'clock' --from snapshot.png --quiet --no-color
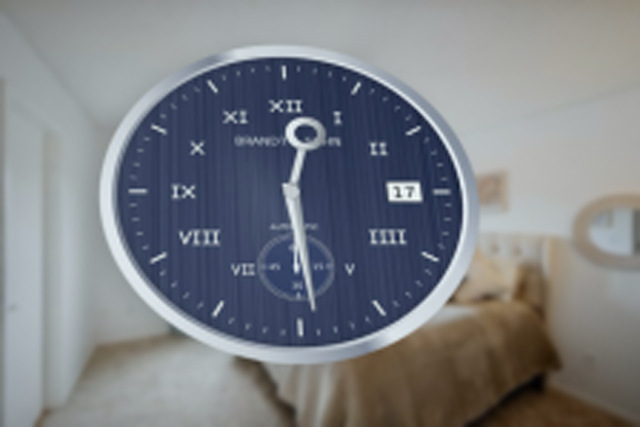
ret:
12:29
